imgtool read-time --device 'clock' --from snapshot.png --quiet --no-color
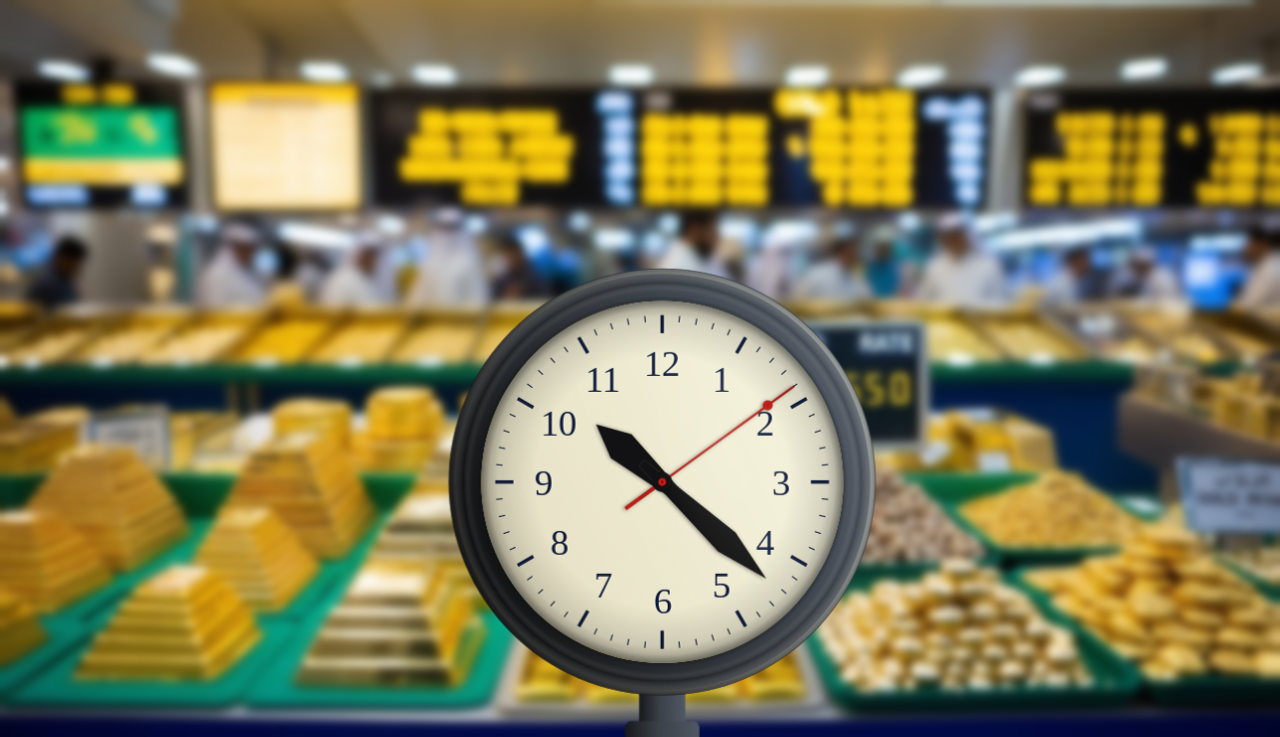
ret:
10:22:09
